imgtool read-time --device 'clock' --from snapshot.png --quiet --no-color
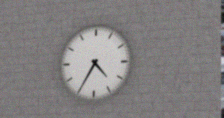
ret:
4:35
